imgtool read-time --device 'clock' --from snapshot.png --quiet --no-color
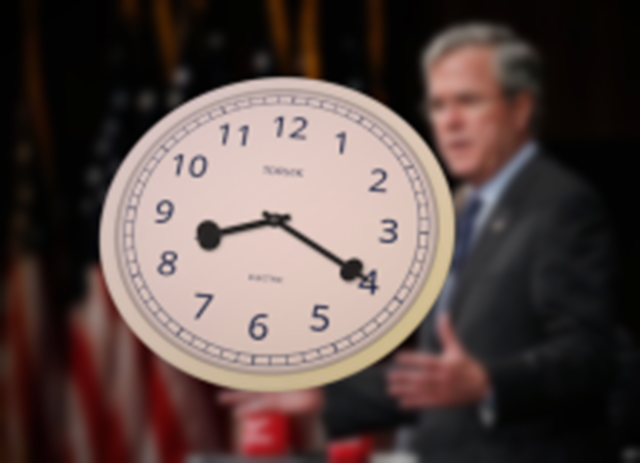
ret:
8:20
